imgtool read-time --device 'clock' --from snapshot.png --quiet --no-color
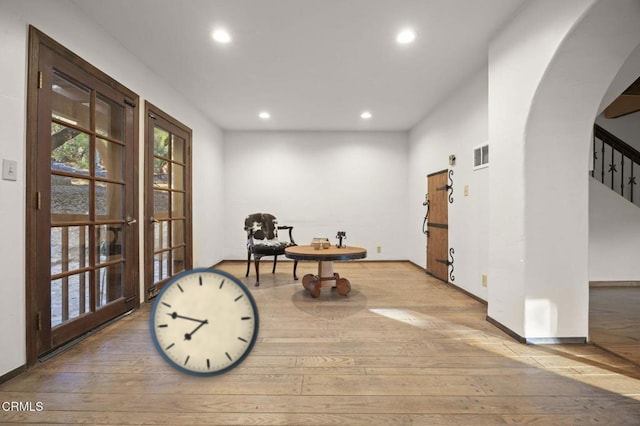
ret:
7:48
